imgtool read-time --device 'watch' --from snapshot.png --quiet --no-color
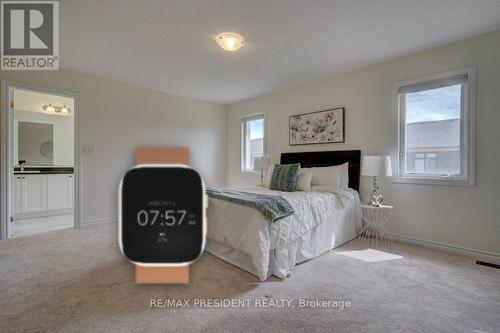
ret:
7:57
